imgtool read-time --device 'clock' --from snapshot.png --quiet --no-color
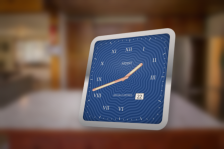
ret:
1:42
